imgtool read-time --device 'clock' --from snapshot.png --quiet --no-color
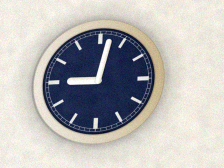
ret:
9:02
